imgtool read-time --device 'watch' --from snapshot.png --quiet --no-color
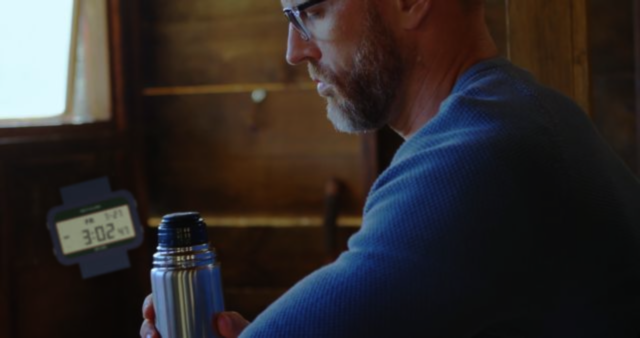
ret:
3:02
